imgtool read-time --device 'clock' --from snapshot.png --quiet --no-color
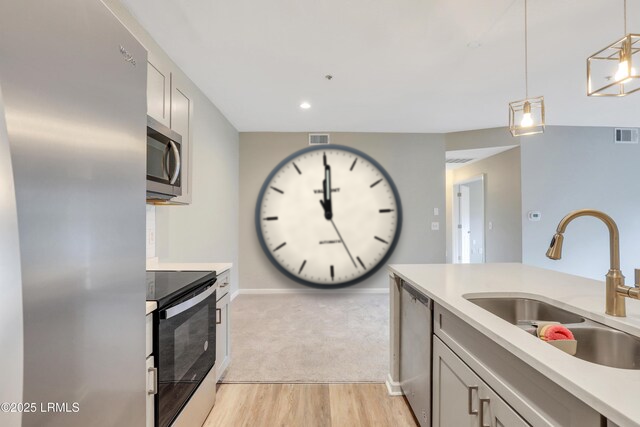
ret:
12:00:26
